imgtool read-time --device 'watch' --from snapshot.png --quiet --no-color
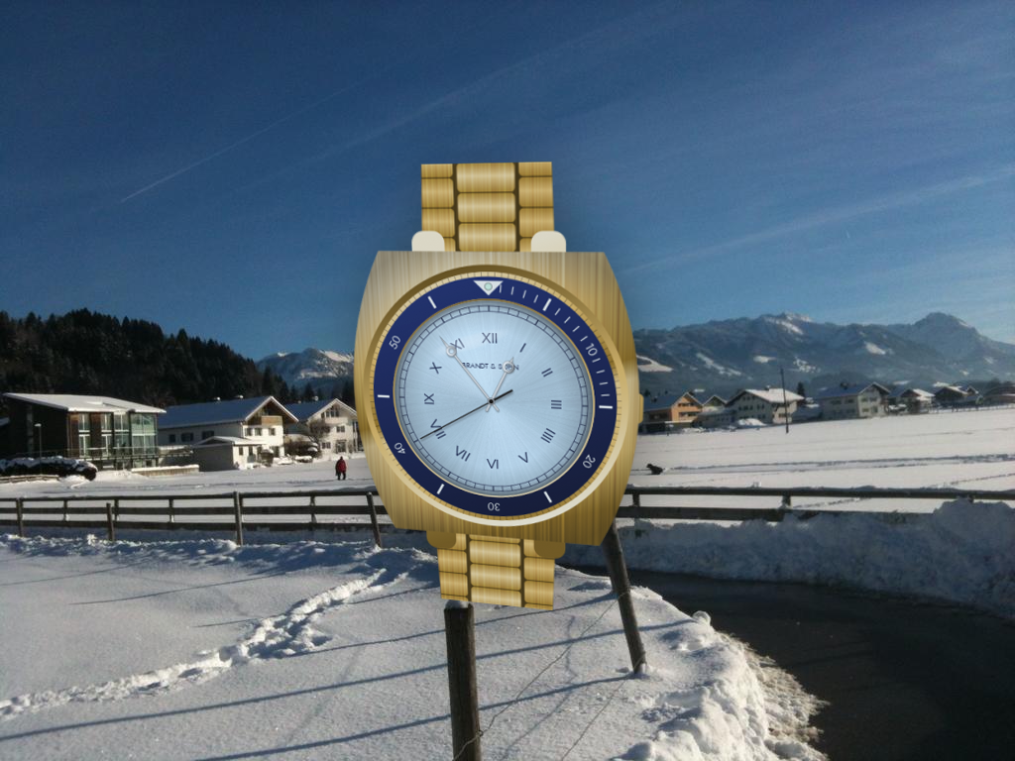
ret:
12:53:40
